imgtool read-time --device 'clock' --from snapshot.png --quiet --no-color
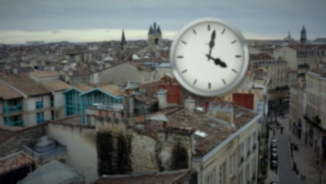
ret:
4:02
